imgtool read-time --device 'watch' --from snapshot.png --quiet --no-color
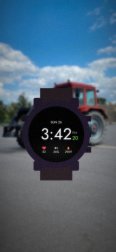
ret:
3:42
